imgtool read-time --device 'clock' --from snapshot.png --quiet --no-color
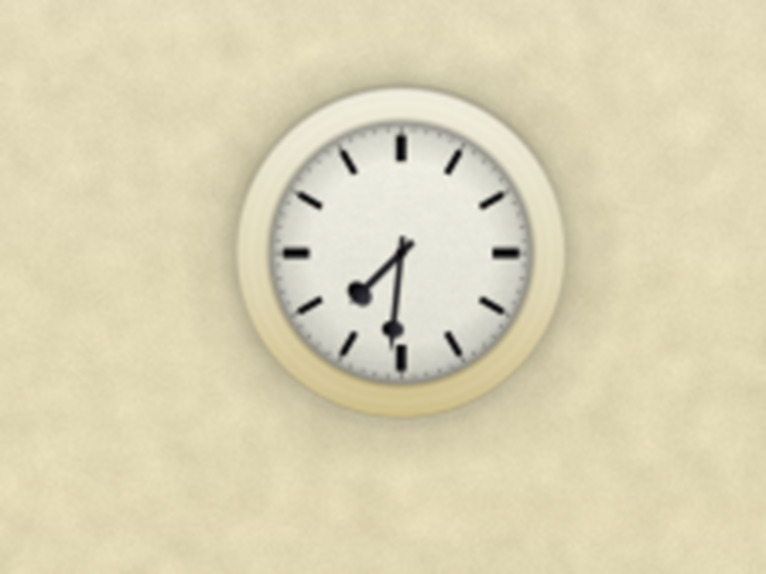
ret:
7:31
